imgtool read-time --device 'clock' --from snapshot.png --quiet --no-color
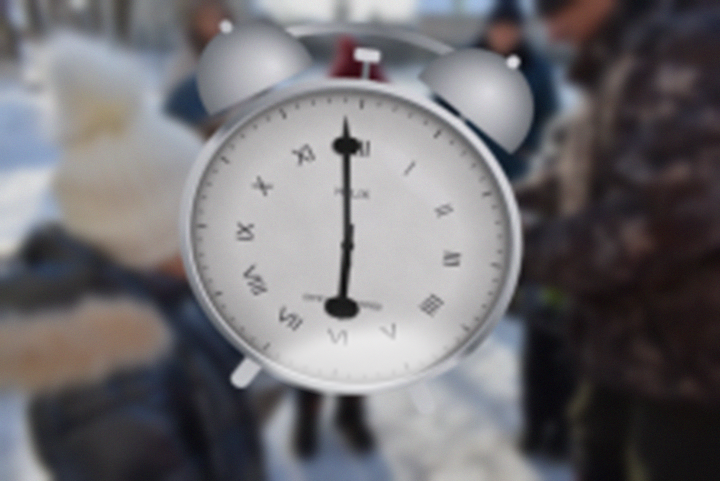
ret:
5:59
